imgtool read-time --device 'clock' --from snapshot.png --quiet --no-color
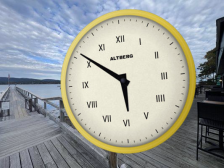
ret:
5:51
